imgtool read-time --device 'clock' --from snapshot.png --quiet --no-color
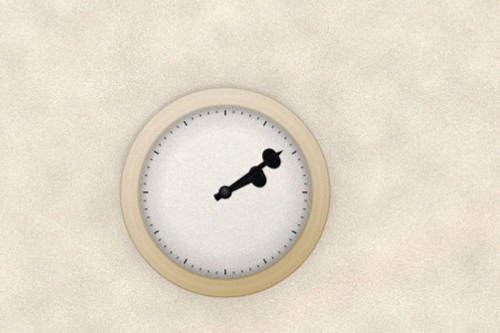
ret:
2:09
